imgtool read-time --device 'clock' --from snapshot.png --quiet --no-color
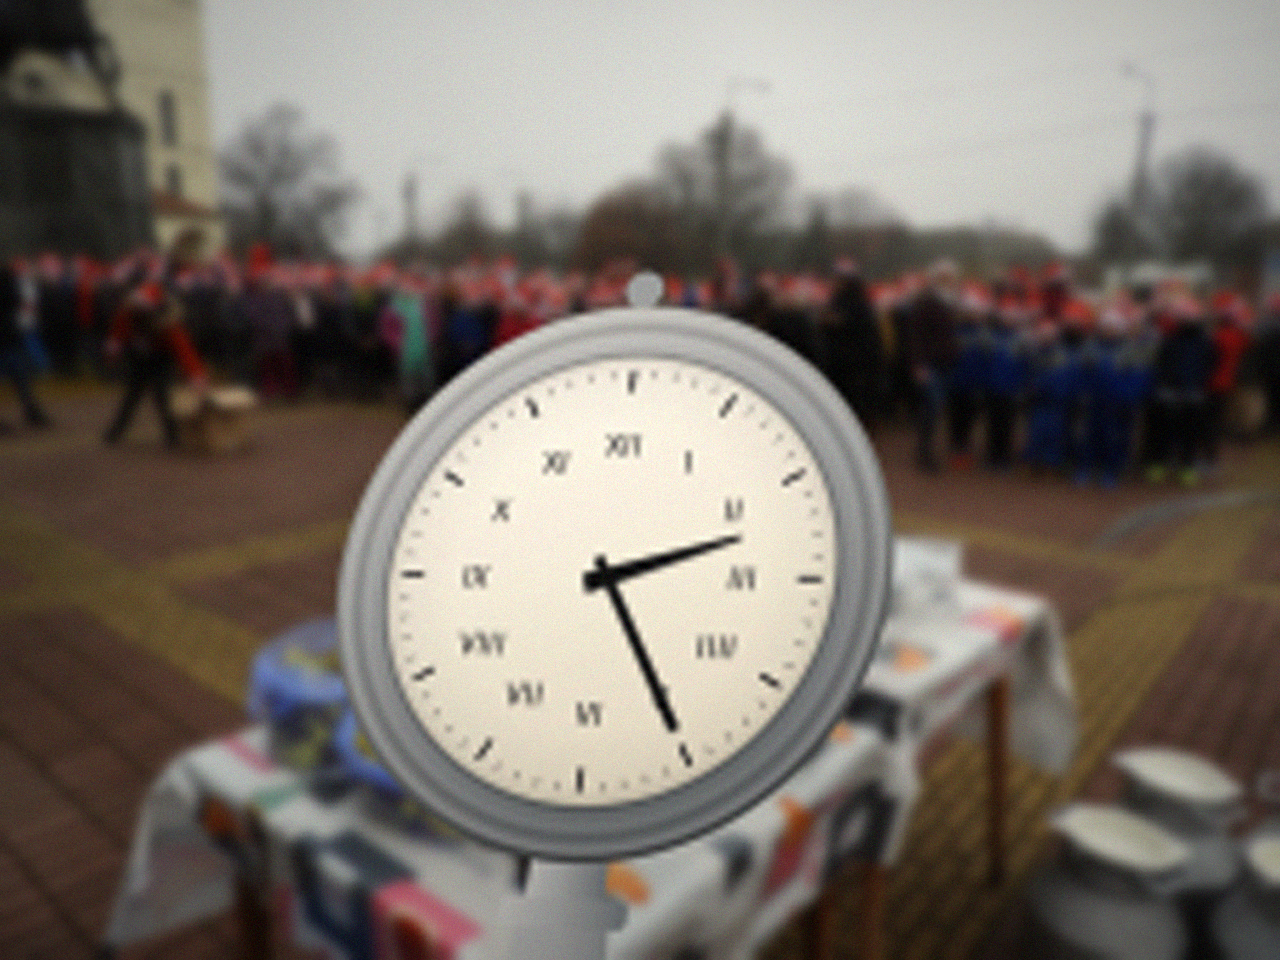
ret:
2:25
